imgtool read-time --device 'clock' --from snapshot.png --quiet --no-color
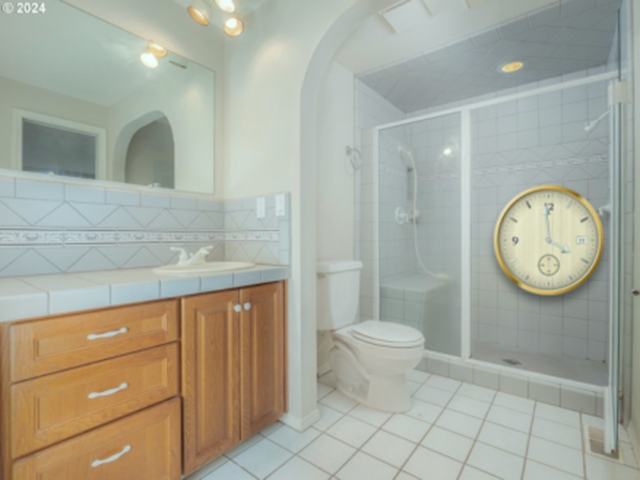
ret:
3:59
